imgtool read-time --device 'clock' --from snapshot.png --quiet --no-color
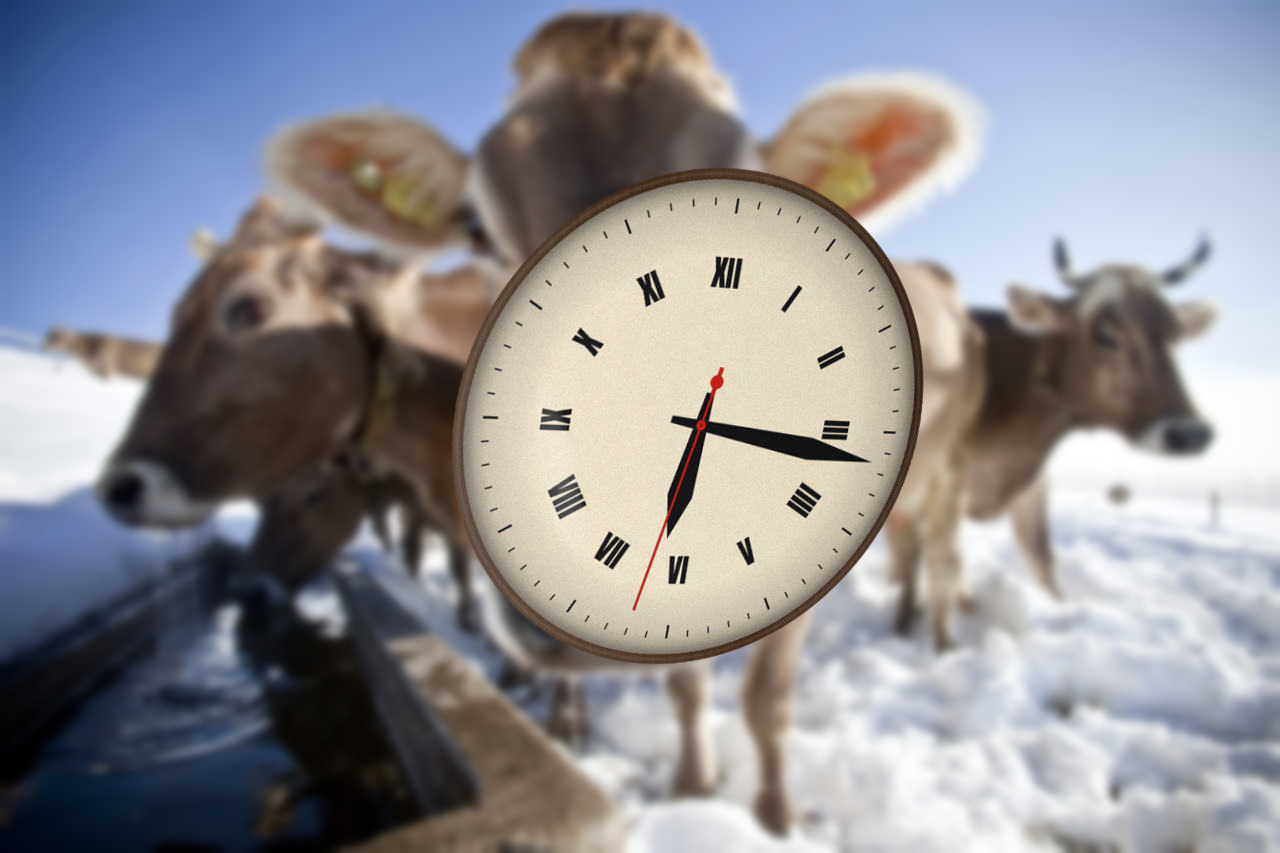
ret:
6:16:32
